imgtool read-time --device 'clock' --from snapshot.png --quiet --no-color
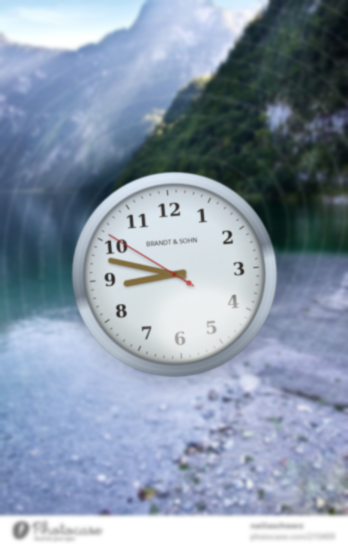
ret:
8:47:51
